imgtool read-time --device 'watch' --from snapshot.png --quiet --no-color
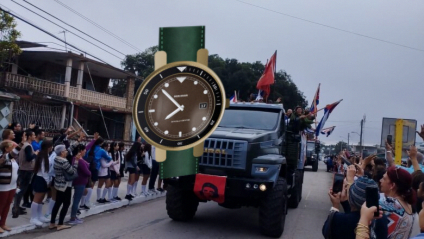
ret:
7:53
